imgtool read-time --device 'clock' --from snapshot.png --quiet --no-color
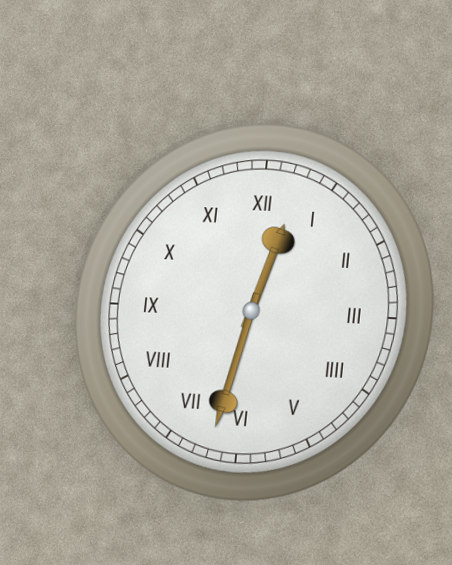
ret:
12:32
